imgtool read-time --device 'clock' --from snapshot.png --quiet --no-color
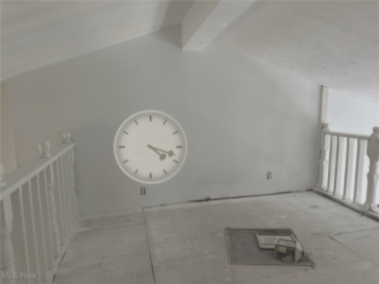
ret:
4:18
